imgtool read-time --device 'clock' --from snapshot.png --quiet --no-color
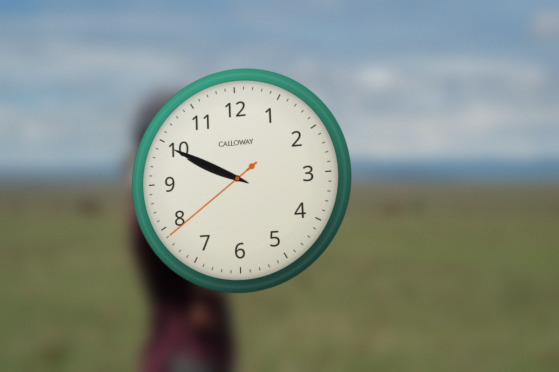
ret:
9:49:39
